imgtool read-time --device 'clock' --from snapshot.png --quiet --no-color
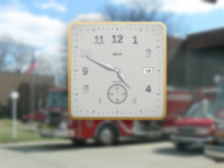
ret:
4:49
